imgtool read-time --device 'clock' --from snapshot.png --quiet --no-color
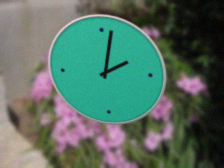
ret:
2:02
